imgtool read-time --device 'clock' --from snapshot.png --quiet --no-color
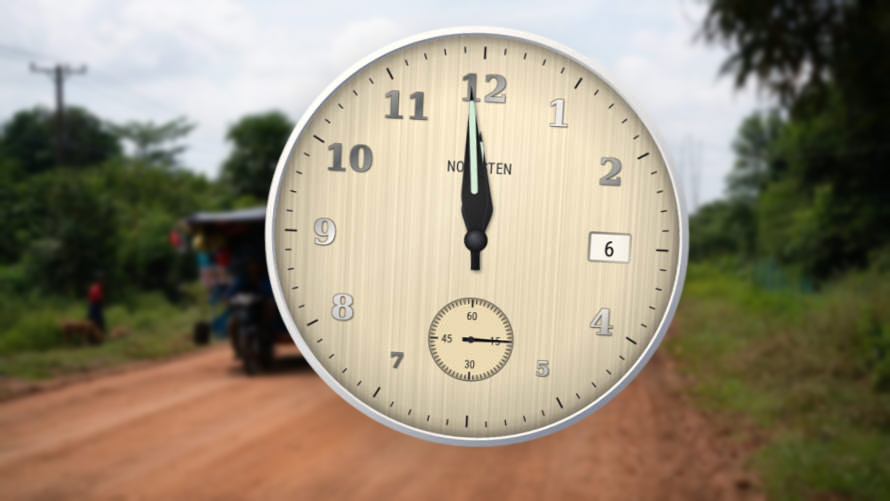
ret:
11:59:15
